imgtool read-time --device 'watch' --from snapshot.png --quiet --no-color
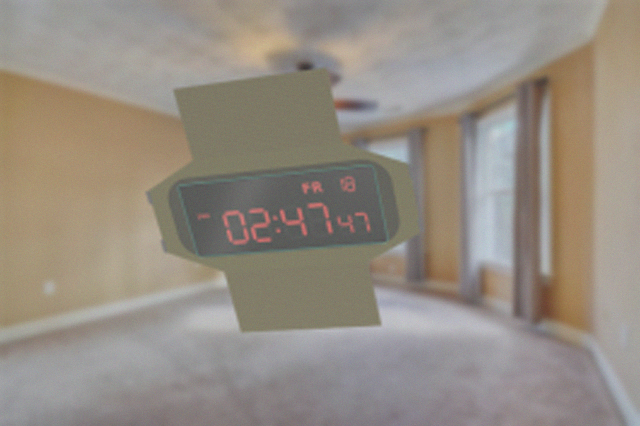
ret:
2:47:47
